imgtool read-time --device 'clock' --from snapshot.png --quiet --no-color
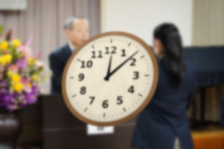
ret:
12:08
